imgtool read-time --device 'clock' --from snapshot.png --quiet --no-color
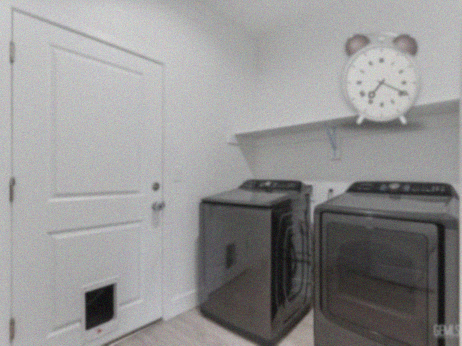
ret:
7:19
